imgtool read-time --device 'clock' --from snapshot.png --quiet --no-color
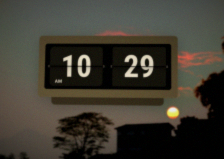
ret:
10:29
